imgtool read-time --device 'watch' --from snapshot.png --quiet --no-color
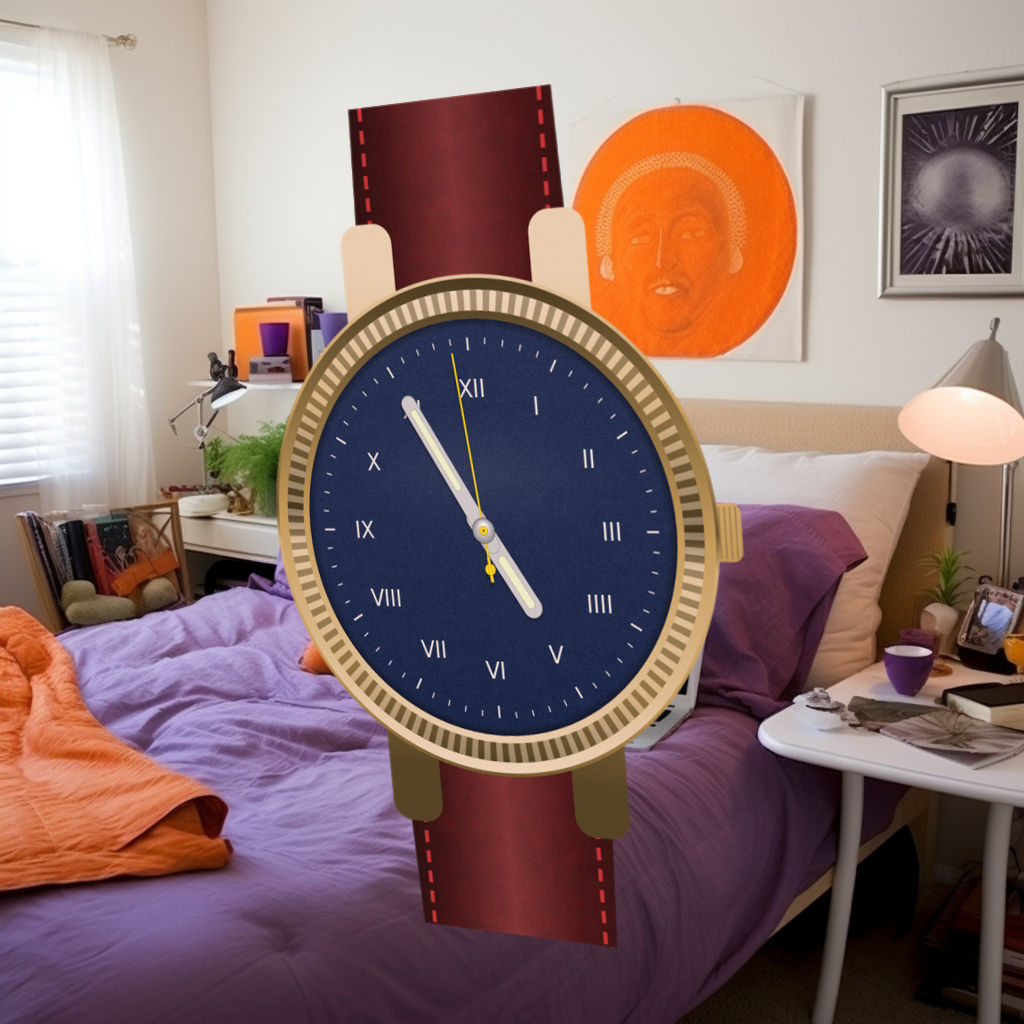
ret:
4:54:59
